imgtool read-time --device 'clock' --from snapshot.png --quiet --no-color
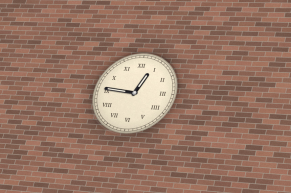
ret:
12:46
